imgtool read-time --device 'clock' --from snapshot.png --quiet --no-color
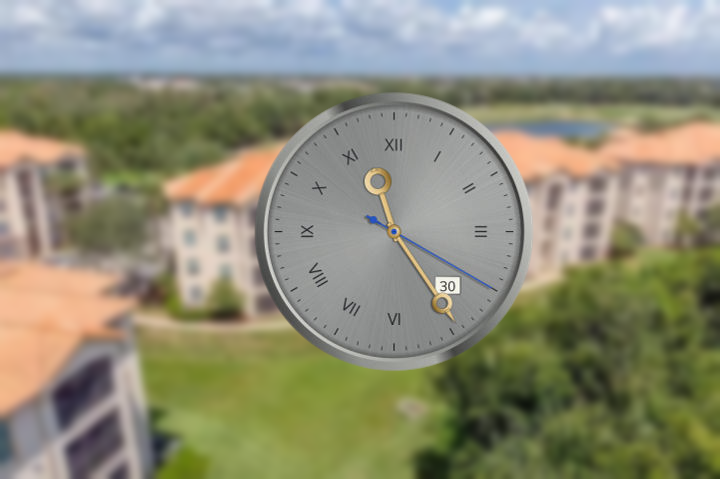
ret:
11:24:20
